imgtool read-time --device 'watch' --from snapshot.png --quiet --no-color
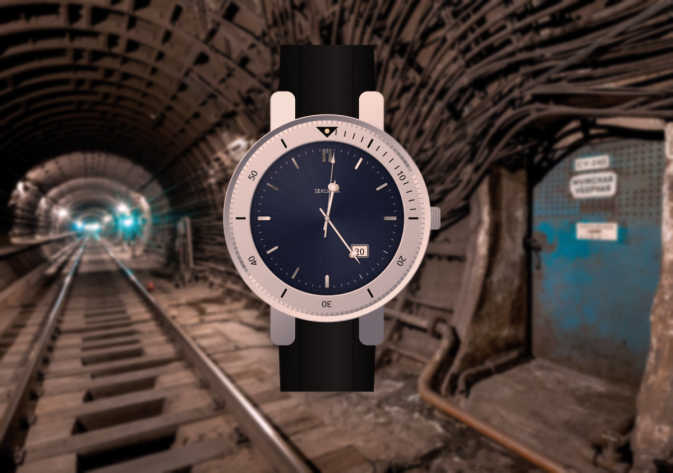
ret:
12:24:01
